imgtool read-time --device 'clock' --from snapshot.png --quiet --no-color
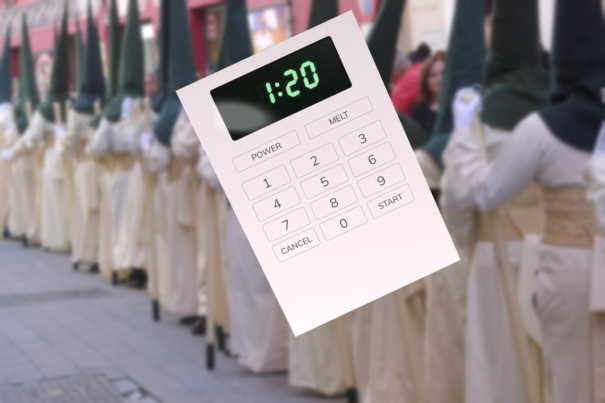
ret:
1:20
